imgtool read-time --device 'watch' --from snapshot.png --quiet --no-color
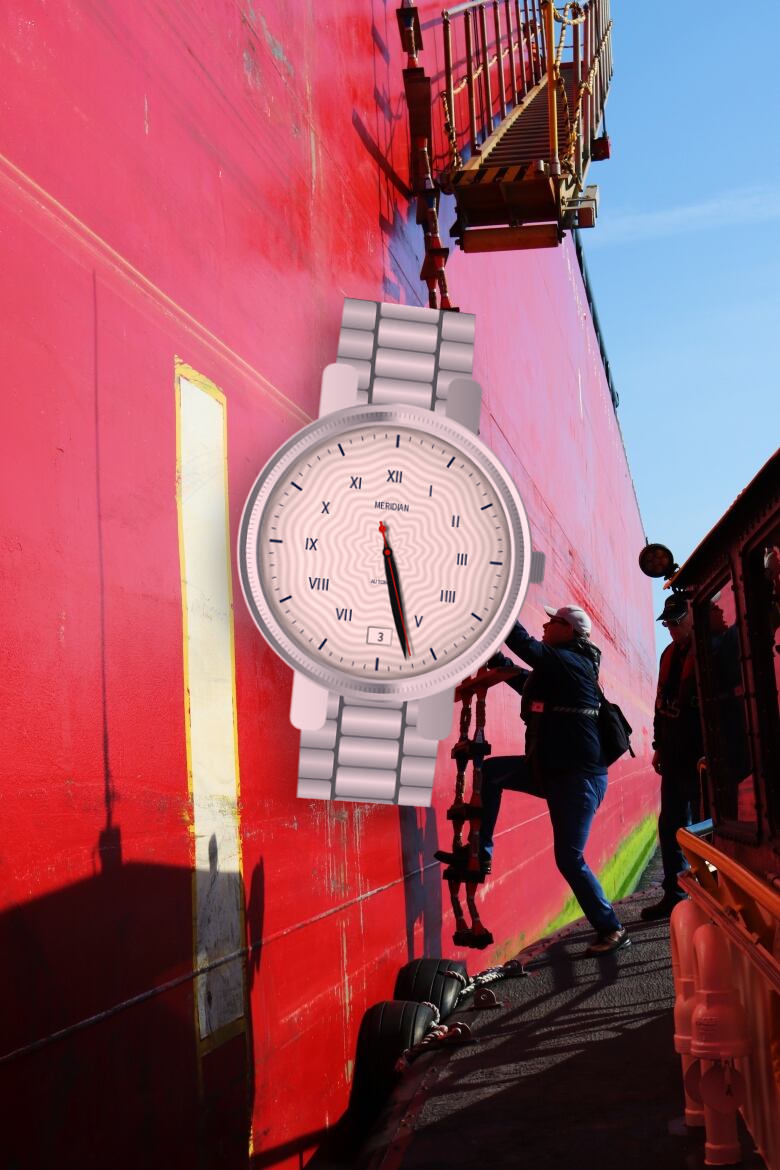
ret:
5:27:27
